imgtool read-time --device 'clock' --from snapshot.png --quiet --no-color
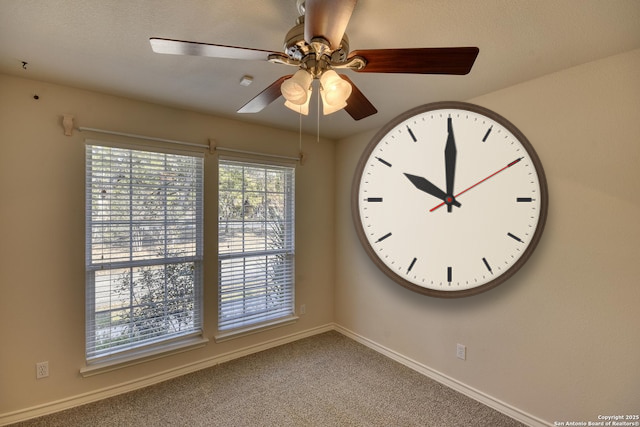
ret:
10:00:10
